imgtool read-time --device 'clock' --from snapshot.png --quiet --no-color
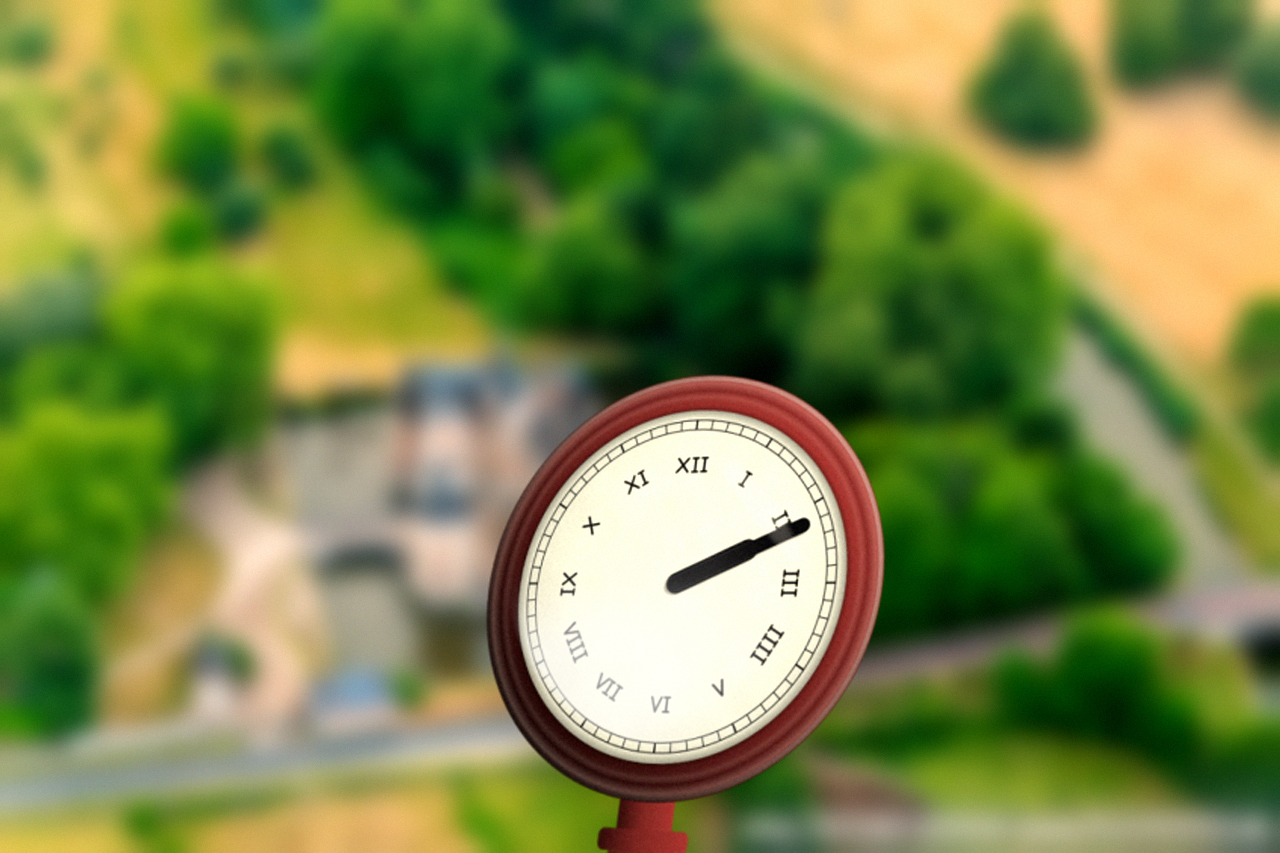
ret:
2:11
